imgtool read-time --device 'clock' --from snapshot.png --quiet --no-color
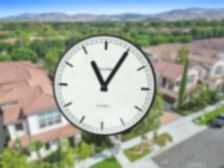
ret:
11:05
